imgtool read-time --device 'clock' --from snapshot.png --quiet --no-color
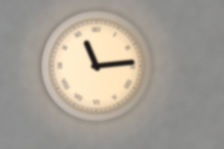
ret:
11:14
